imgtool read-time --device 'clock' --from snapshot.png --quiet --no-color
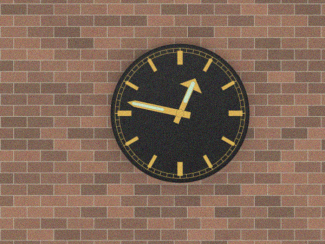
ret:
12:47
